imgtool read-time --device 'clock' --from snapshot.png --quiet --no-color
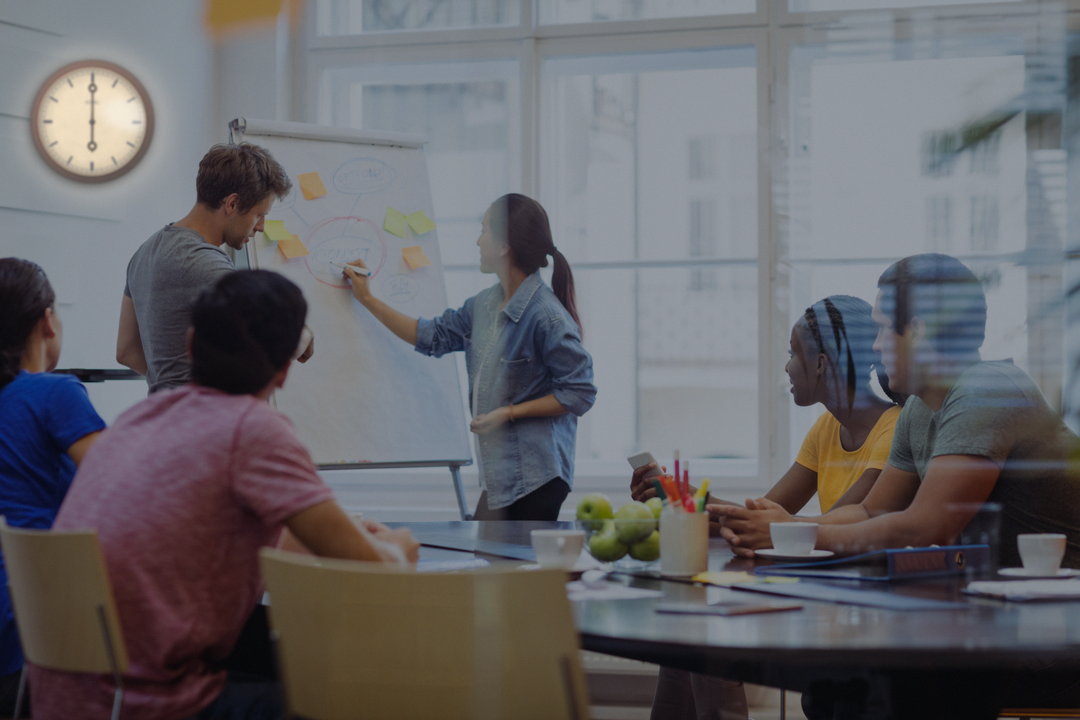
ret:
6:00
